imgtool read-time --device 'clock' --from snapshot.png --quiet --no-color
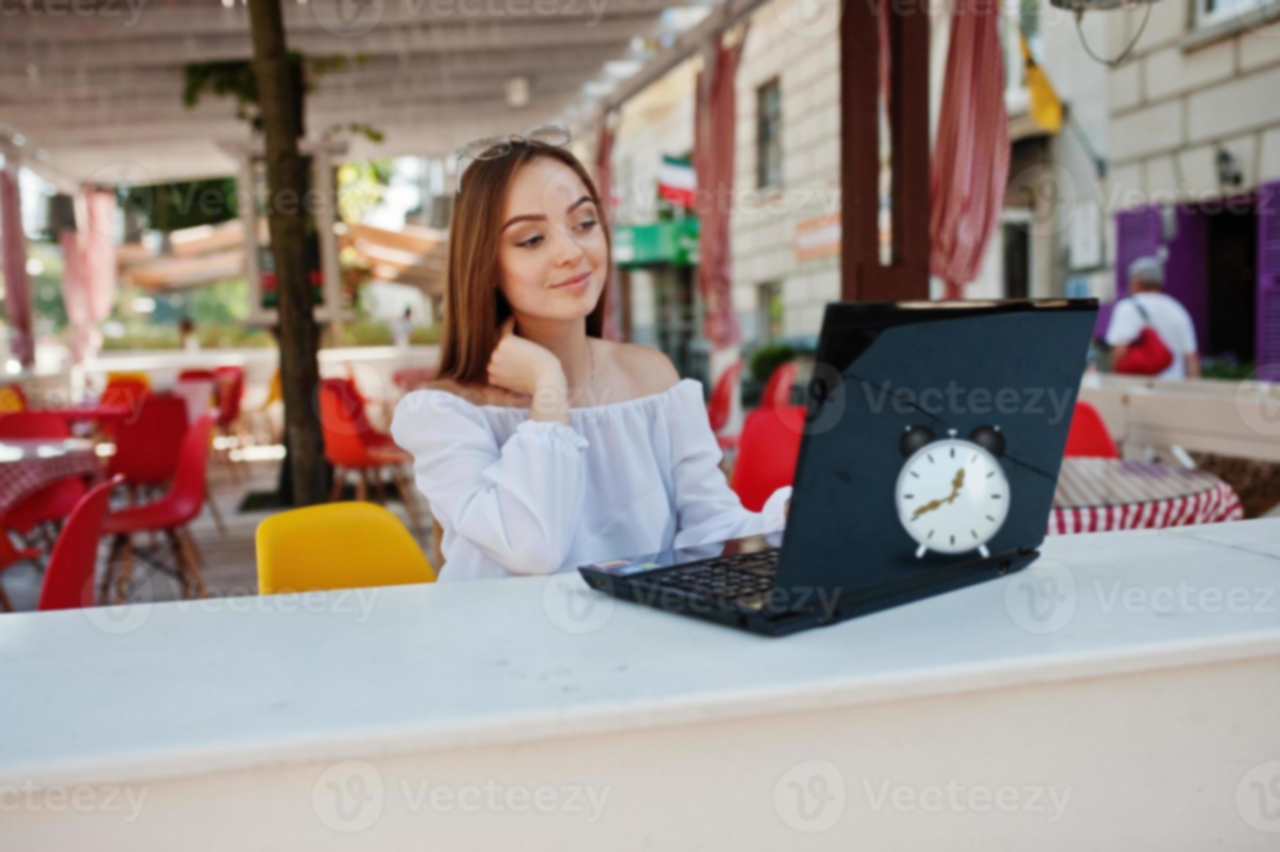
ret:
12:41
